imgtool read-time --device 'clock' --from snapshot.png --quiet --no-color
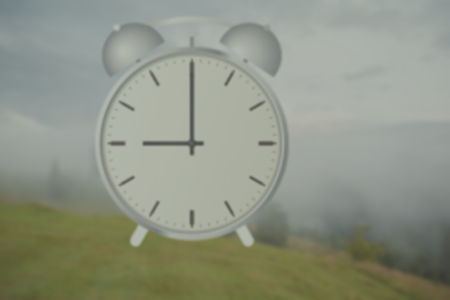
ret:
9:00
